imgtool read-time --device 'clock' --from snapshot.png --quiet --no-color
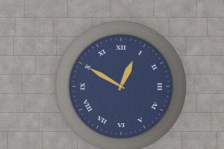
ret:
12:50
